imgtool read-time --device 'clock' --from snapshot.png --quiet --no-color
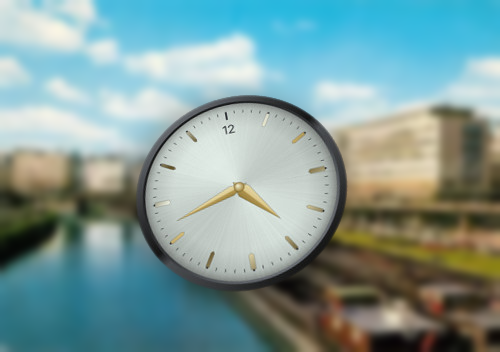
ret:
4:42
